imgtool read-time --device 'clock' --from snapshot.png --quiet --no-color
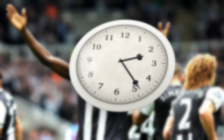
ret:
2:24
